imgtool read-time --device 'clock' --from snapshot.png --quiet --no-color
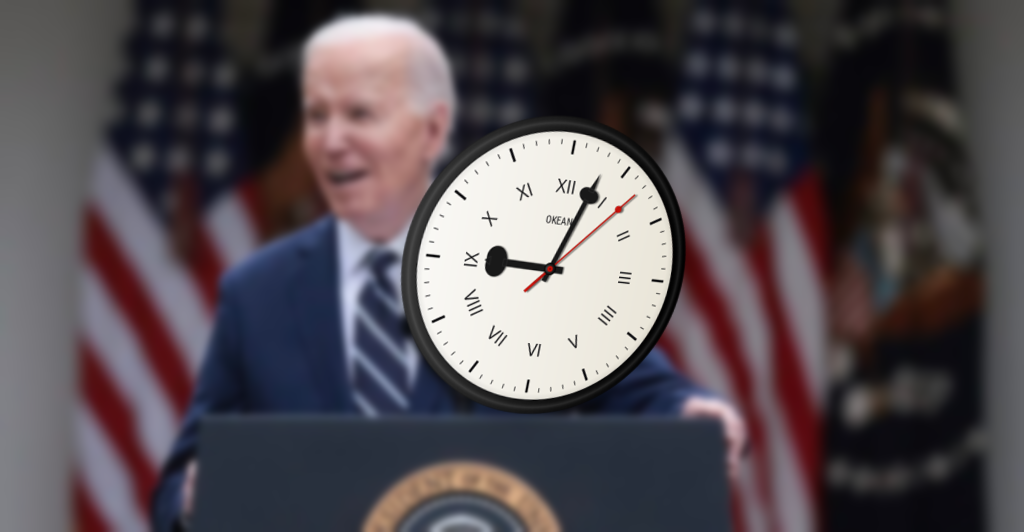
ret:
9:03:07
